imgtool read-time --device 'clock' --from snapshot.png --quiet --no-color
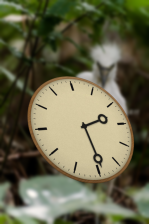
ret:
2:29
